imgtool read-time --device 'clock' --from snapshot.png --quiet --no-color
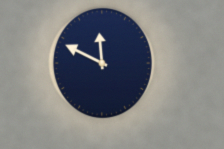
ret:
11:49
